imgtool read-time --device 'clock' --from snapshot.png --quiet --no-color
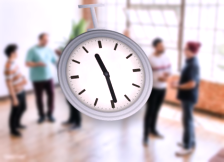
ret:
11:29
